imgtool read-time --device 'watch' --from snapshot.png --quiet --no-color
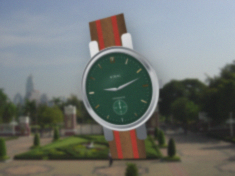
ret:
9:12
